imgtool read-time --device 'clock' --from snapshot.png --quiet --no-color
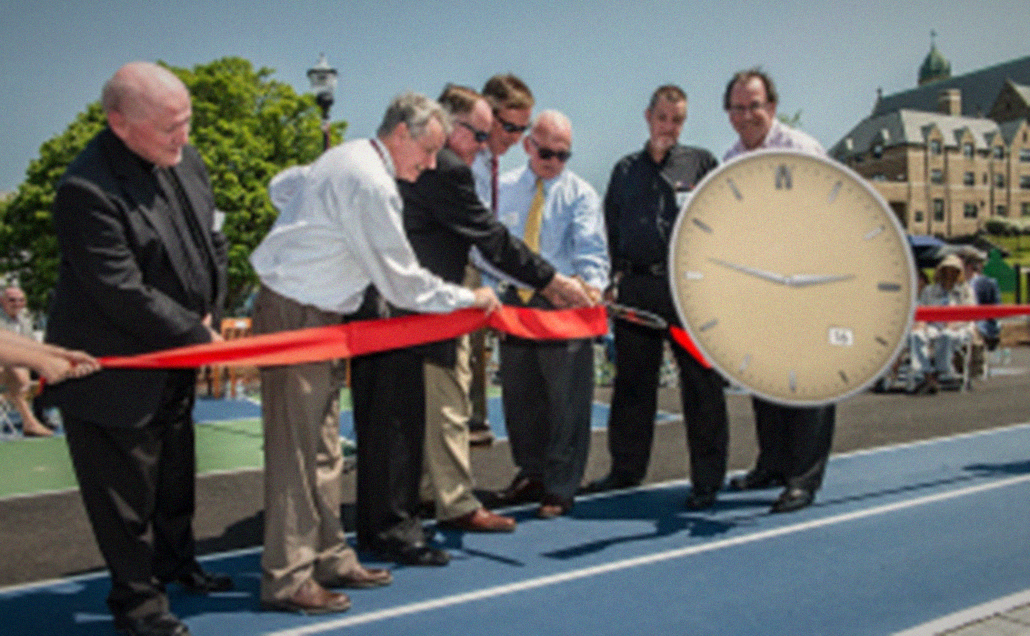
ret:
2:47
